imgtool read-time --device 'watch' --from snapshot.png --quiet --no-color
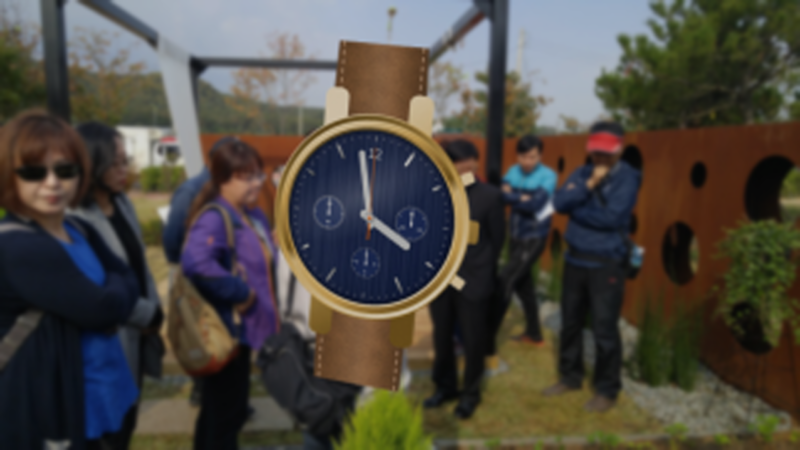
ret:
3:58
